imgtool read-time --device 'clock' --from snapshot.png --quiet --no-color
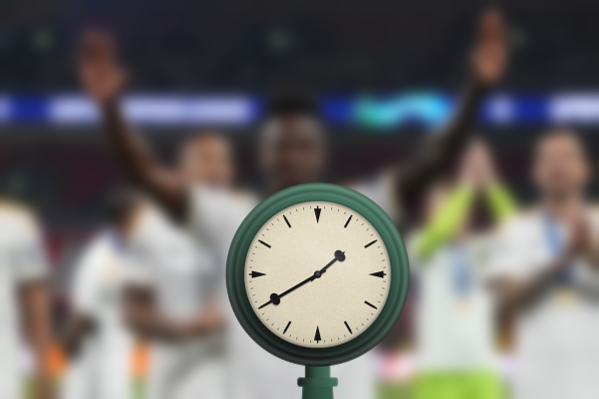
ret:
1:40
